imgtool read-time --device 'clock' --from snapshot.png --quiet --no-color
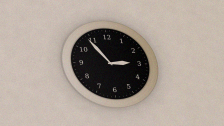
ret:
2:54
